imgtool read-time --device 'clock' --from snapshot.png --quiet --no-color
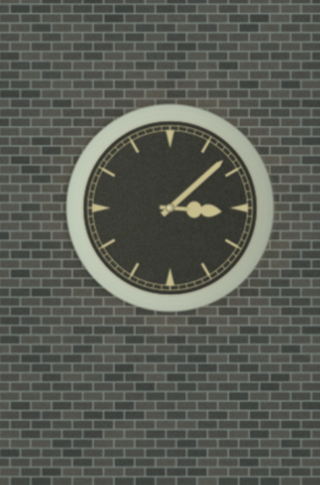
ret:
3:08
